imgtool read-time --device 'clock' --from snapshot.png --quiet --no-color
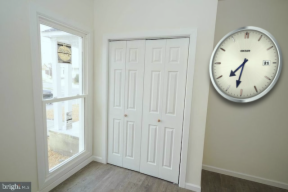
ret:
7:32
